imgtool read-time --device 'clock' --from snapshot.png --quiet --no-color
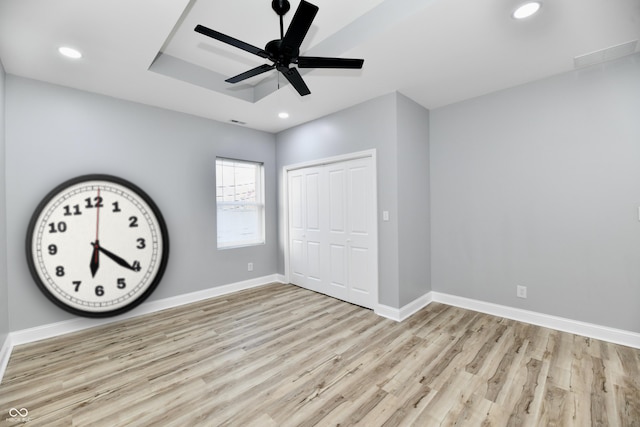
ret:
6:21:01
